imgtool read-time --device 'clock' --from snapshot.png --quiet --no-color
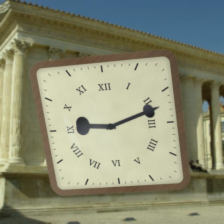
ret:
9:12
